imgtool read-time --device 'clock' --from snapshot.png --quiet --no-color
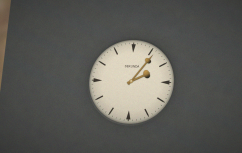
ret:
2:06
